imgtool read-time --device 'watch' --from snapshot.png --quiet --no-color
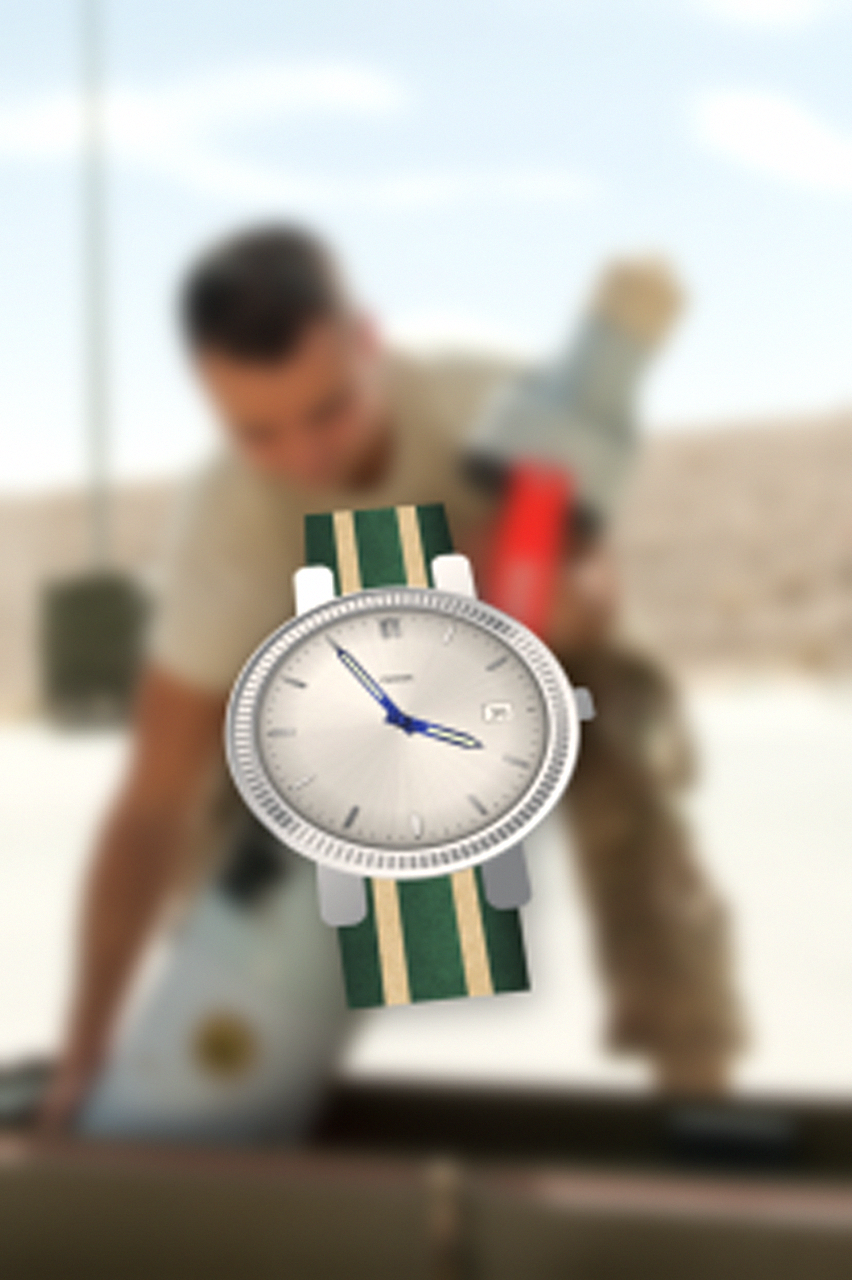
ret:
3:55
